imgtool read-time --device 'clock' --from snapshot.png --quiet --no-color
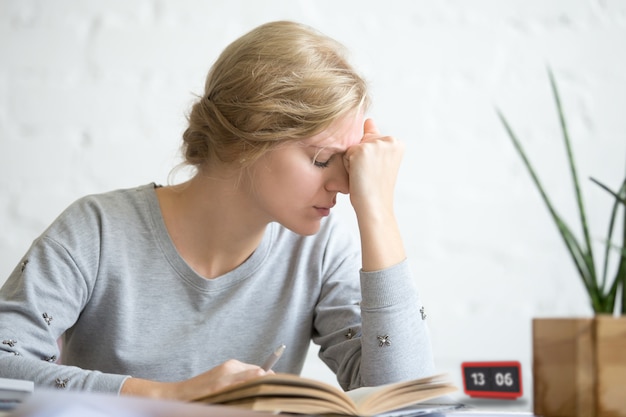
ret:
13:06
